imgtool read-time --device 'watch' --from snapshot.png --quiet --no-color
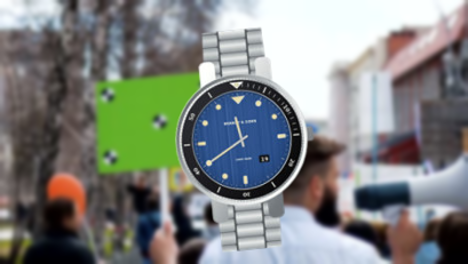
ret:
11:40
